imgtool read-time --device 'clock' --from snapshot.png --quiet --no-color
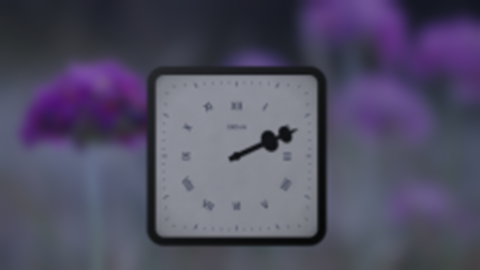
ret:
2:11
